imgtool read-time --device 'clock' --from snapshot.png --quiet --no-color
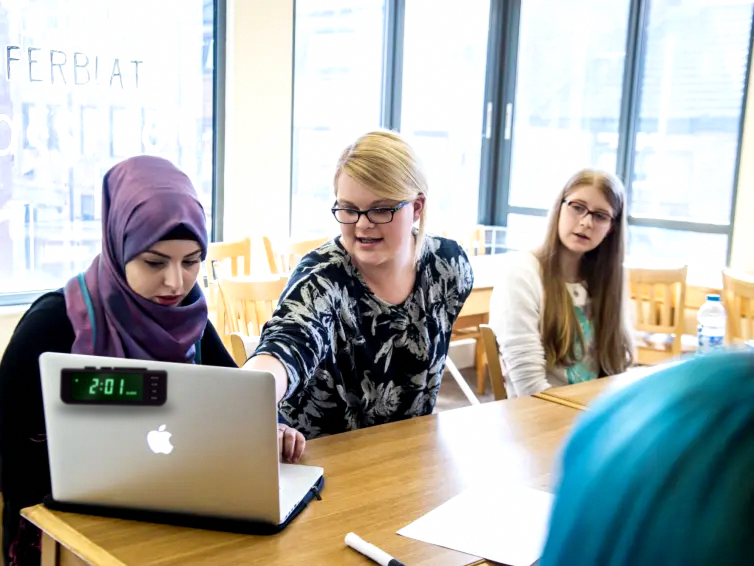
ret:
2:01
